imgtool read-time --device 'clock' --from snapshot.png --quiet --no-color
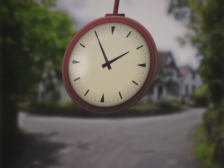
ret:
1:55
